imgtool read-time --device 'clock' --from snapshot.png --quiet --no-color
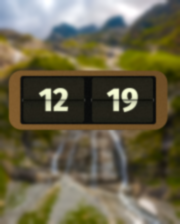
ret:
12:19
